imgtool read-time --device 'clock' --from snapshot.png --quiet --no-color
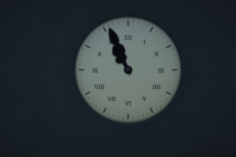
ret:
10:56
